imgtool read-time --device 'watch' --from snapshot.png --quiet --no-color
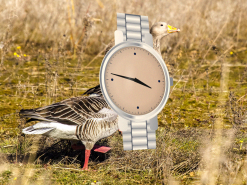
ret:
3:47
